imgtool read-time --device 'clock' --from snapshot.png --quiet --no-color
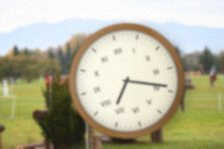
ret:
7:19
